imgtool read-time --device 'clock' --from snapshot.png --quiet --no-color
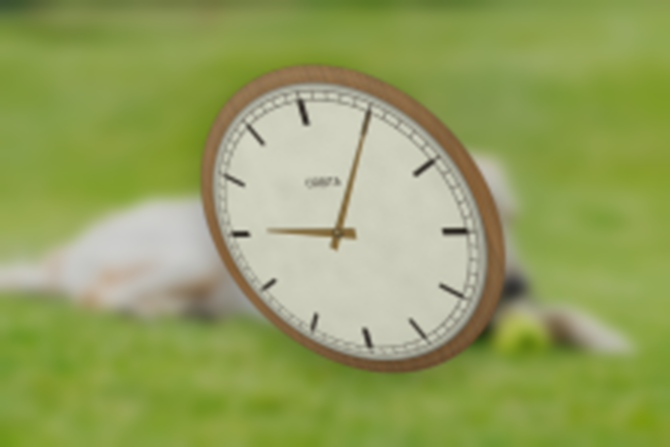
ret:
9:05
